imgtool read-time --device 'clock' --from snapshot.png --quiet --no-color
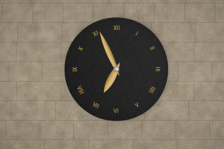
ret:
6:56
